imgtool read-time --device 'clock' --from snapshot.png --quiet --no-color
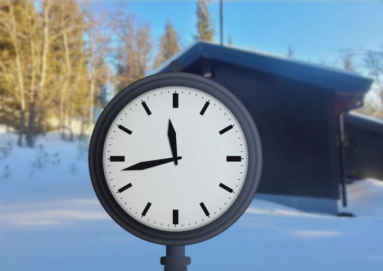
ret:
11:43
